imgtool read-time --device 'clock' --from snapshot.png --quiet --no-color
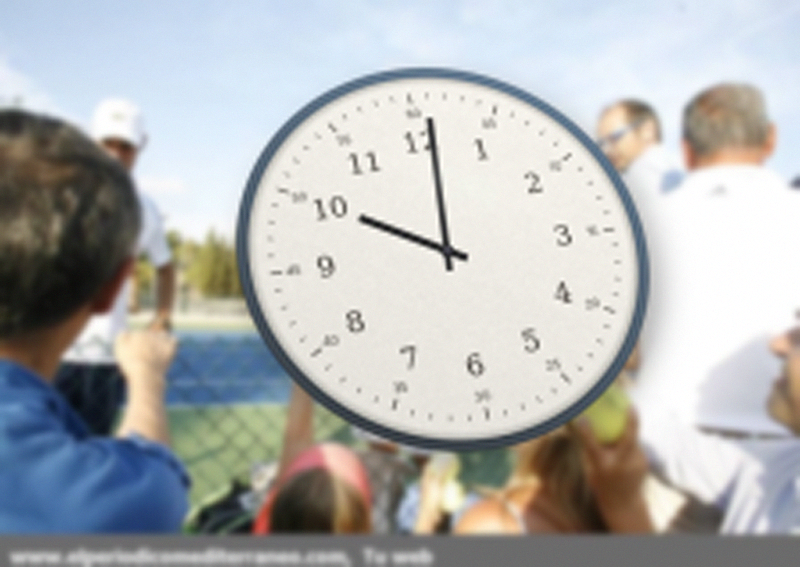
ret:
10:01
